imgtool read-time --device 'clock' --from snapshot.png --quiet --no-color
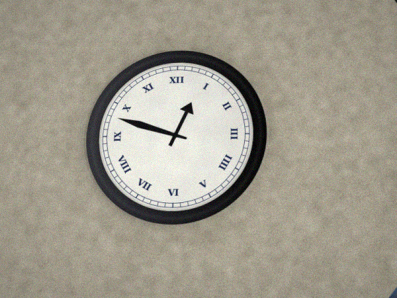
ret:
12:48
